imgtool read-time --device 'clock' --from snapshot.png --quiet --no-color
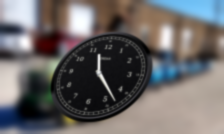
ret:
11:23
